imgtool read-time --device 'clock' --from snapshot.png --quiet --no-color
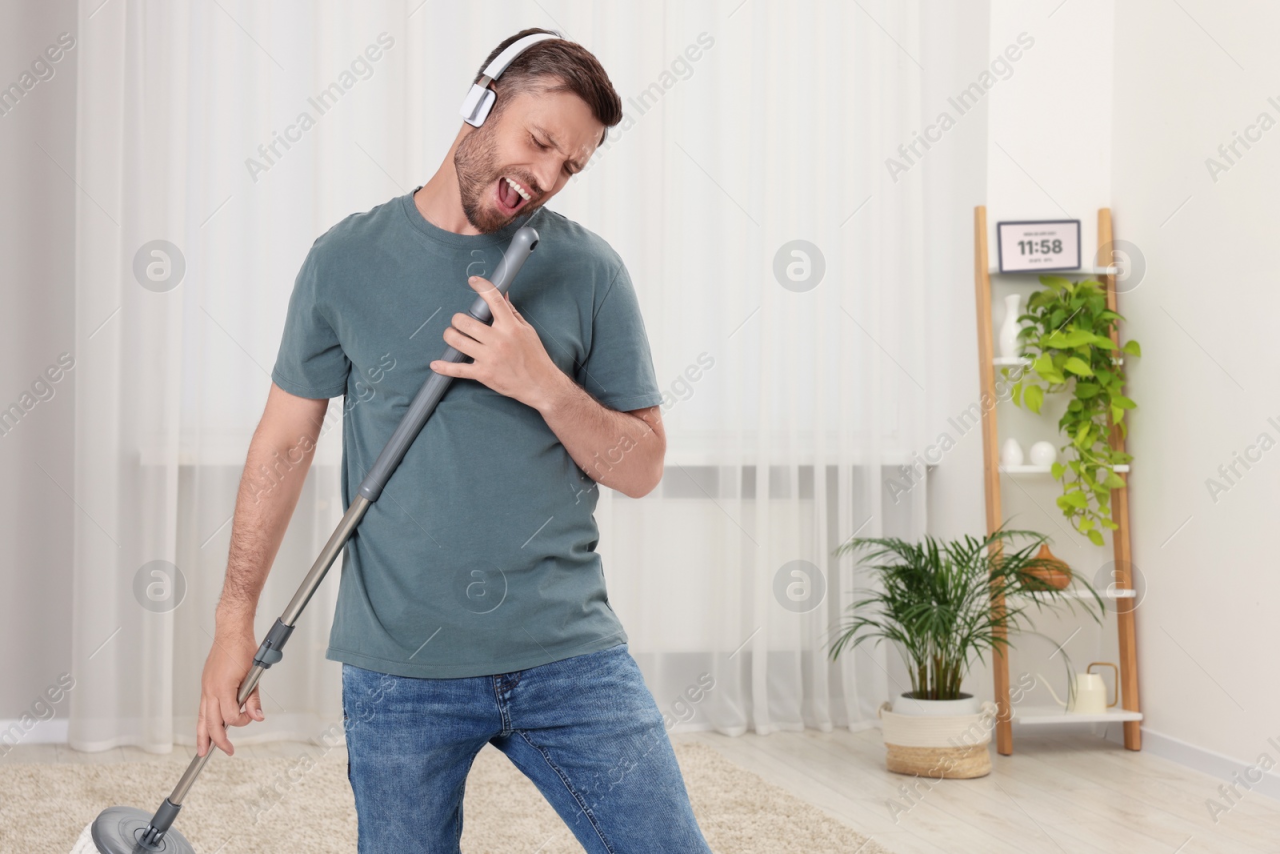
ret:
11:58
